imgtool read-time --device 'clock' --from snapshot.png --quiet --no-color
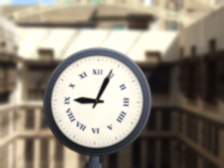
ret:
9:04
